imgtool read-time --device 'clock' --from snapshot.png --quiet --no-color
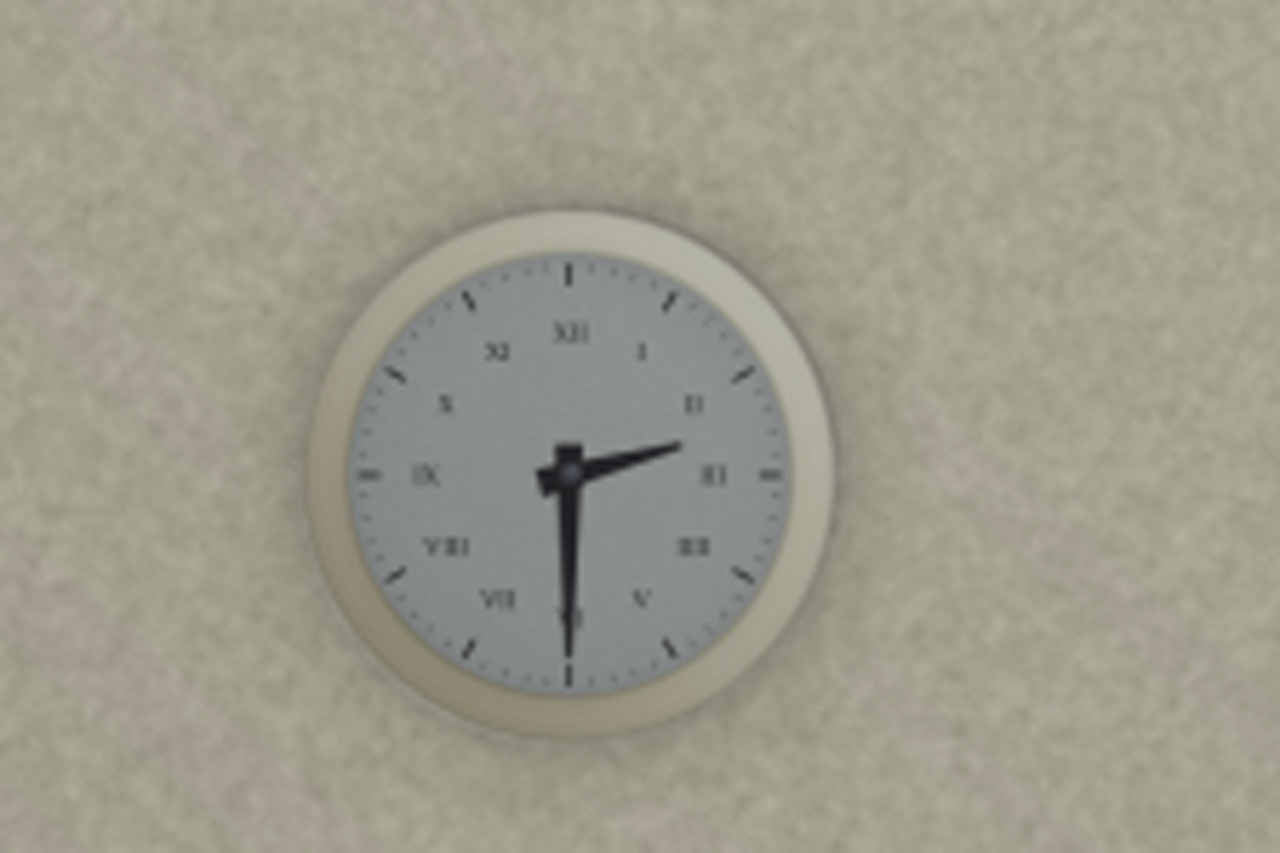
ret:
2:30
